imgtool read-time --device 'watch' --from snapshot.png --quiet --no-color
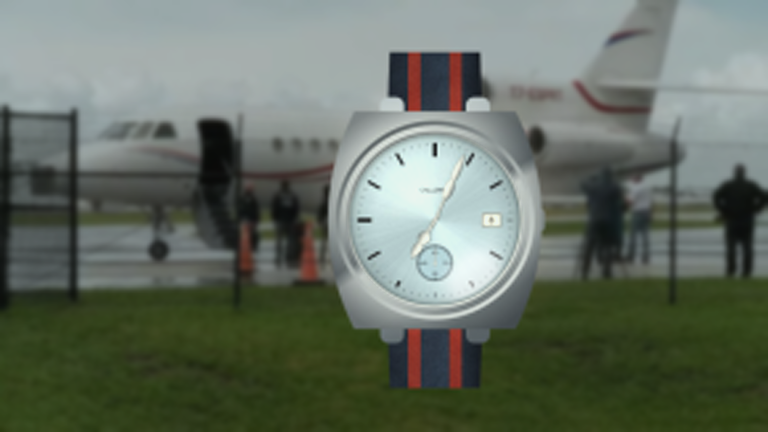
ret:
7:04
